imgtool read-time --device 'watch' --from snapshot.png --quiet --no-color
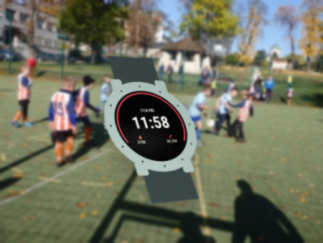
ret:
11:58
